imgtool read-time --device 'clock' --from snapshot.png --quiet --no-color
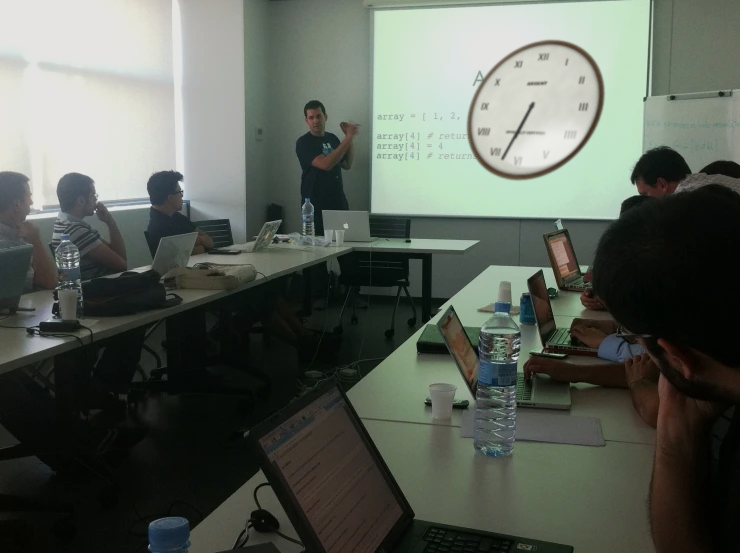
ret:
6:33
